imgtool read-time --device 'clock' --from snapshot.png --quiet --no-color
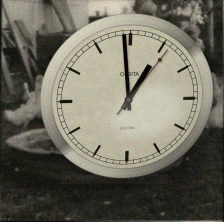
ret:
12:59:06
